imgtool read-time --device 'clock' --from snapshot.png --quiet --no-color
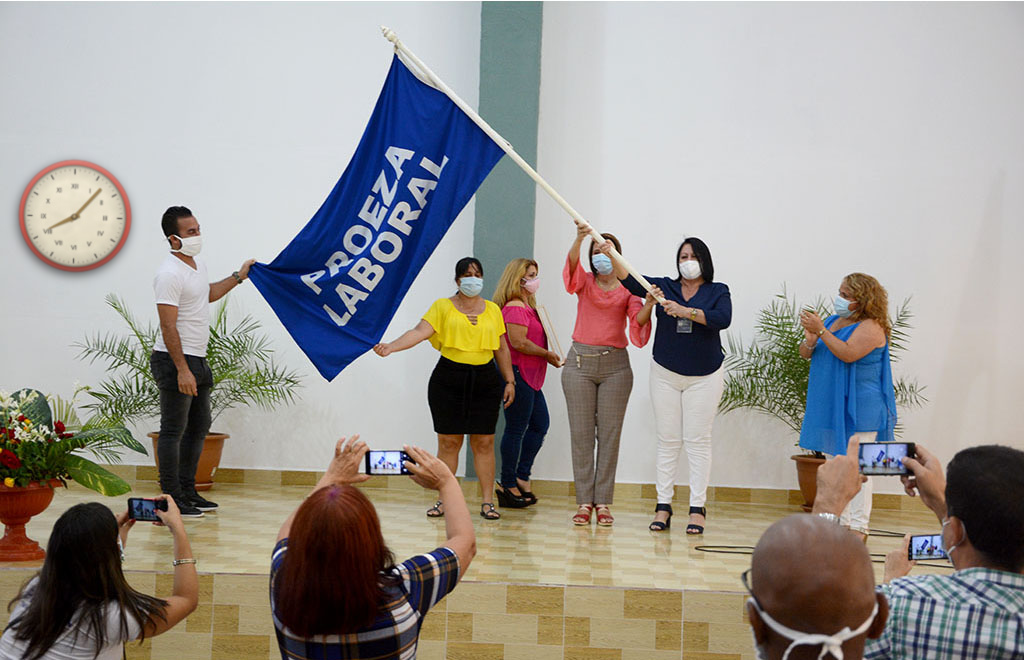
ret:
8:07
